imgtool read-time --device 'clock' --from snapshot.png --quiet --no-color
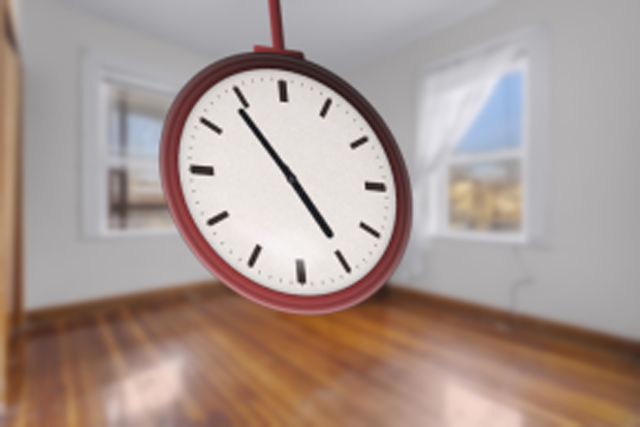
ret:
4:54
